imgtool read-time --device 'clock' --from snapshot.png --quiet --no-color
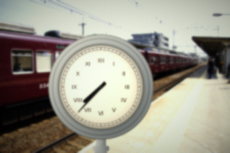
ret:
7:37
